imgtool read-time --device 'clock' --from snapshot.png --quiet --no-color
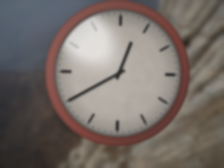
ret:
12:40
